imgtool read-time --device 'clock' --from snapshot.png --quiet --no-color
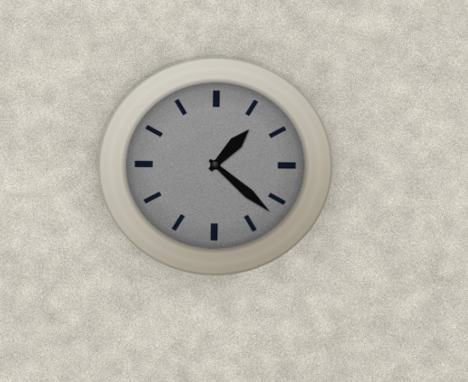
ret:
1:22
